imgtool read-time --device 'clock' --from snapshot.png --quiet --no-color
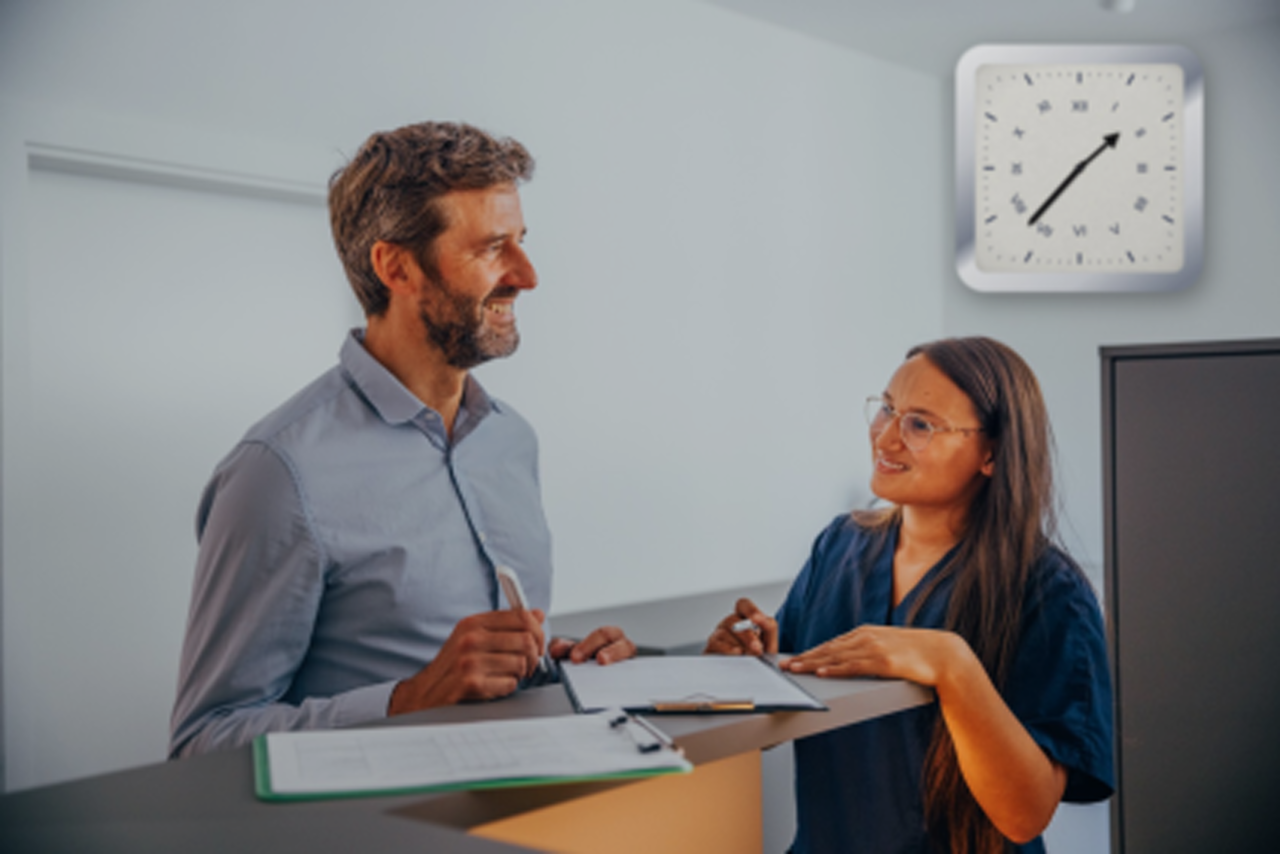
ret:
1:37
